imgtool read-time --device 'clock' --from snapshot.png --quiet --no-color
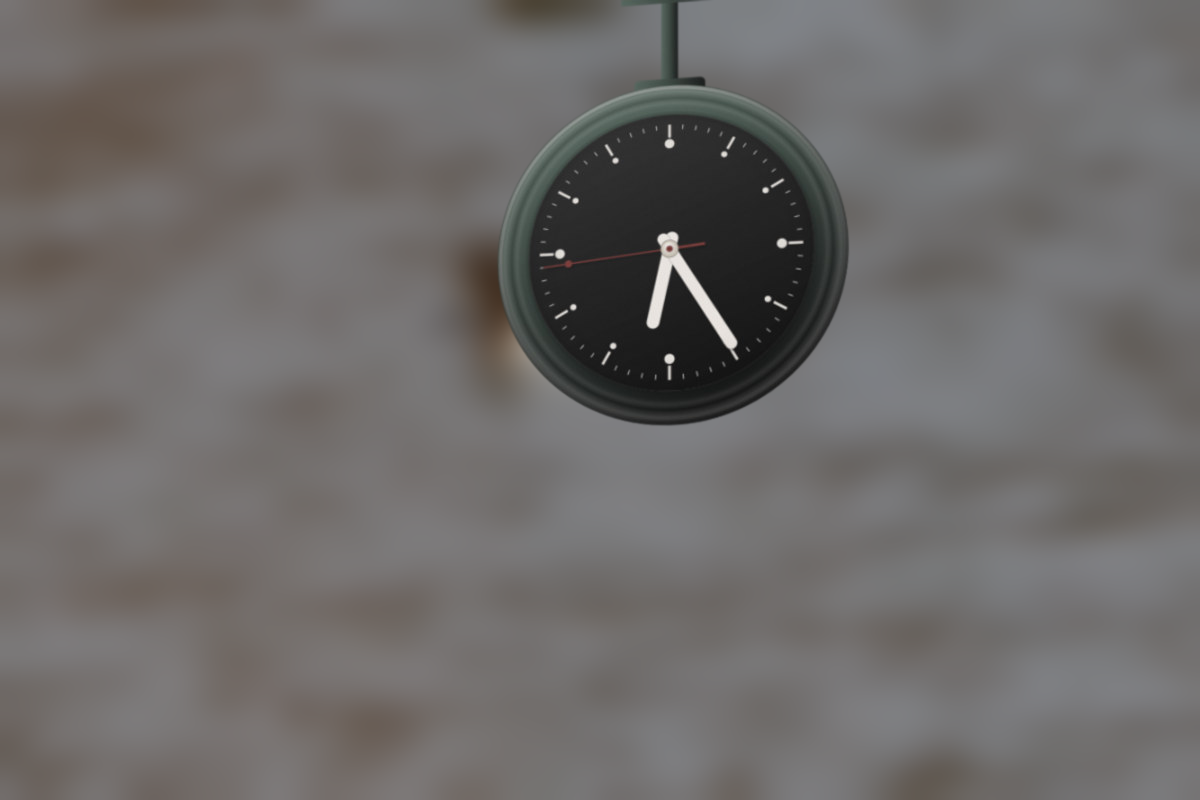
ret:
6:24:44
